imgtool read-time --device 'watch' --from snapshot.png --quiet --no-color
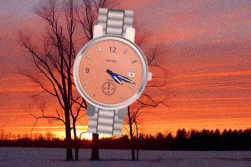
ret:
4:18
